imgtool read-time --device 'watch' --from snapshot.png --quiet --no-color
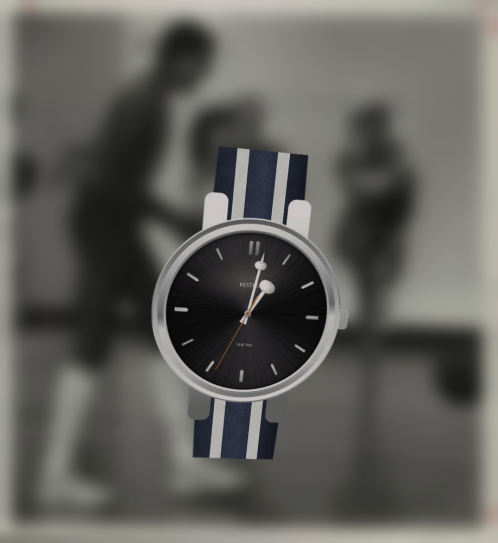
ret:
1:01:34
